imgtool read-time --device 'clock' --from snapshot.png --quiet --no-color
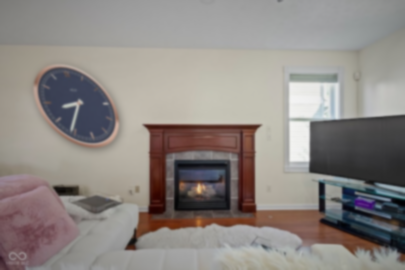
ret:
8:36
